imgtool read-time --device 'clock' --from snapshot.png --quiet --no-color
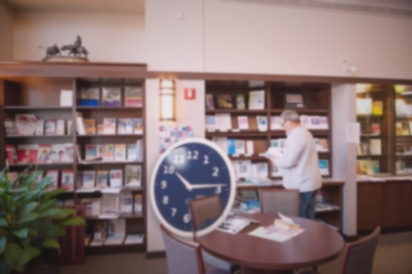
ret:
10:14
